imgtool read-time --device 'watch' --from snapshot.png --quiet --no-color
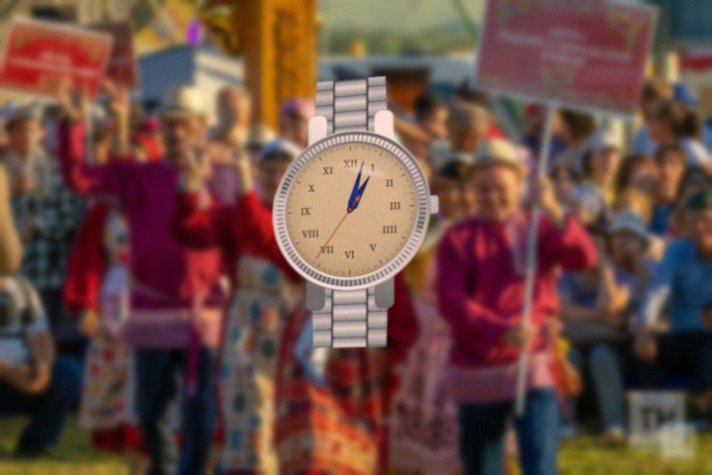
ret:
1:02:36
